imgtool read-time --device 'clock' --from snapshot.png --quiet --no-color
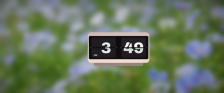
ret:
3:49
